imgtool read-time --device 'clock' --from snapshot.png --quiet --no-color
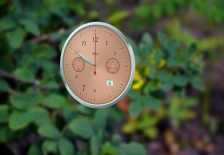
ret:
9:50
